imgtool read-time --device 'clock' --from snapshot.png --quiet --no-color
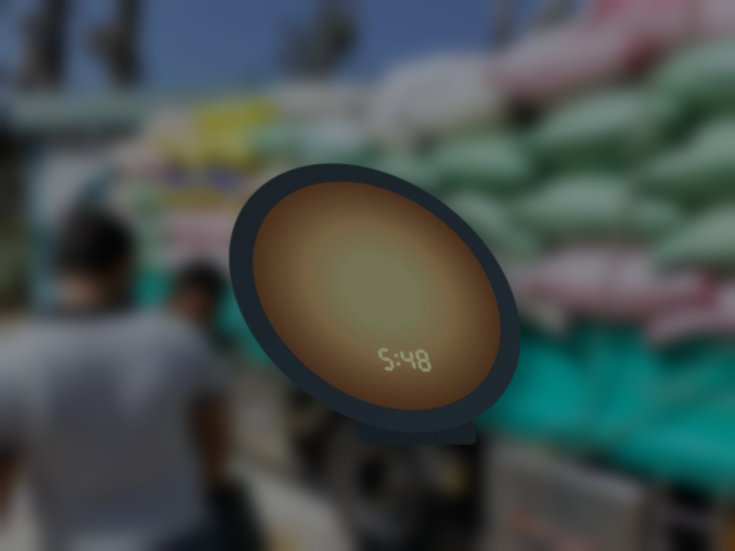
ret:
5:48
